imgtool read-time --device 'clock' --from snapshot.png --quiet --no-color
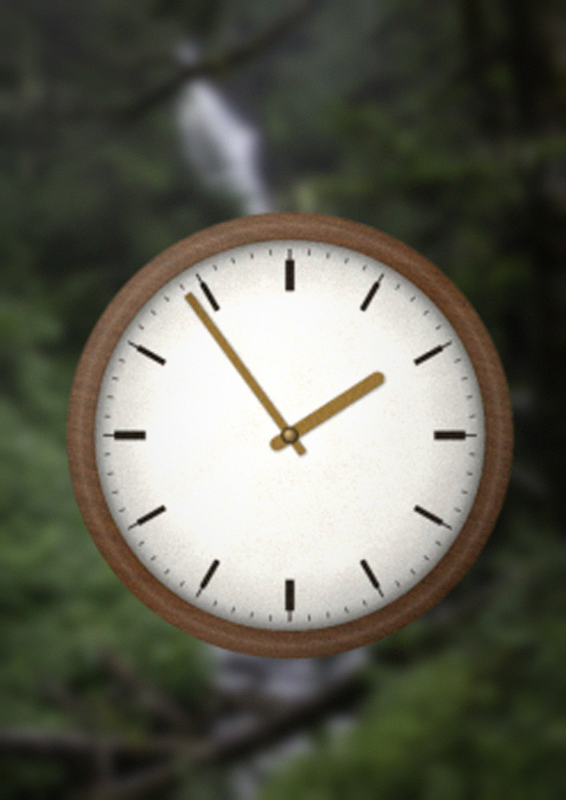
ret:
1:54
